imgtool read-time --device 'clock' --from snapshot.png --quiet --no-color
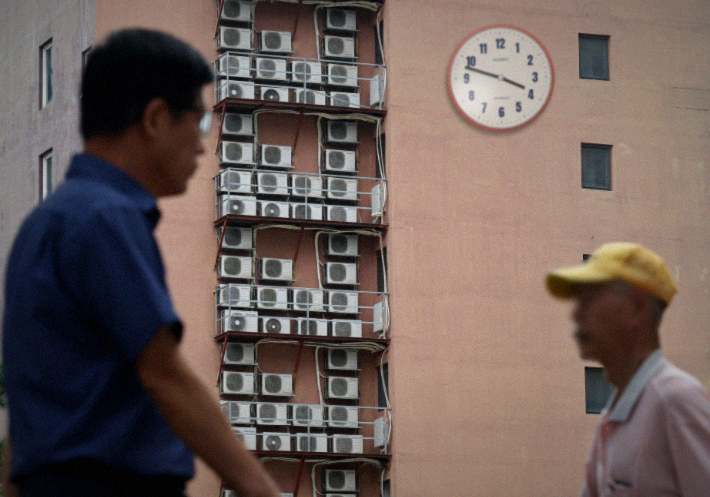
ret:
3:48
